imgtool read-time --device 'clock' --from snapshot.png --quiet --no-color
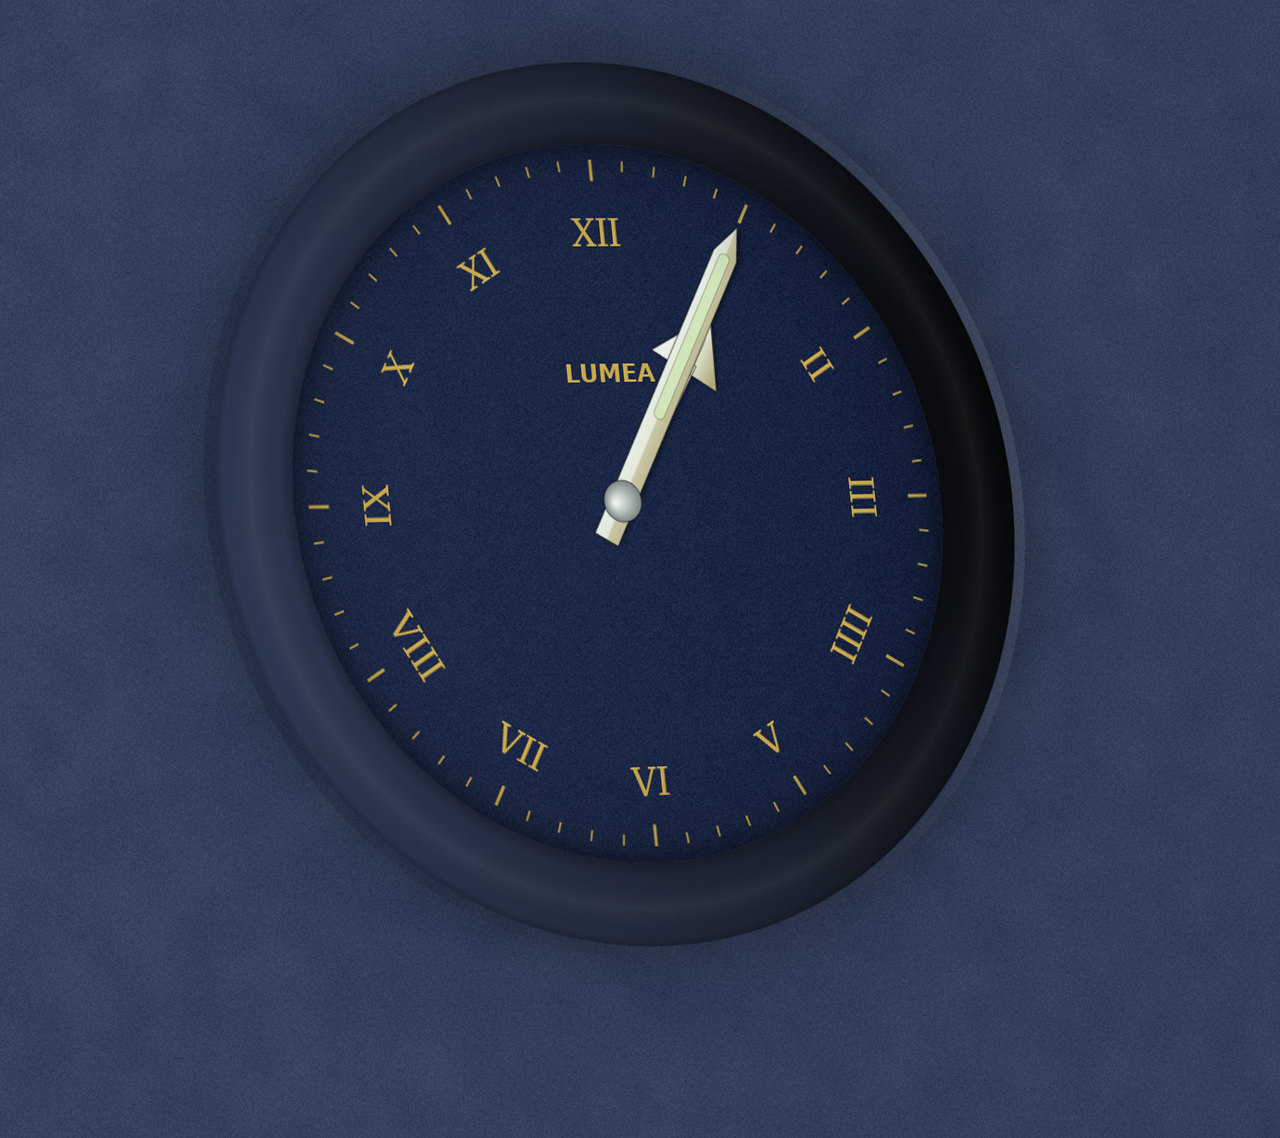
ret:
1:05
